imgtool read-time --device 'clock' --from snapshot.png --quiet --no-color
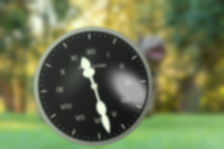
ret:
11:28
